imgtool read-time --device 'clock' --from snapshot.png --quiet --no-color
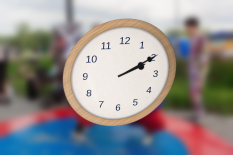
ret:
2:10
